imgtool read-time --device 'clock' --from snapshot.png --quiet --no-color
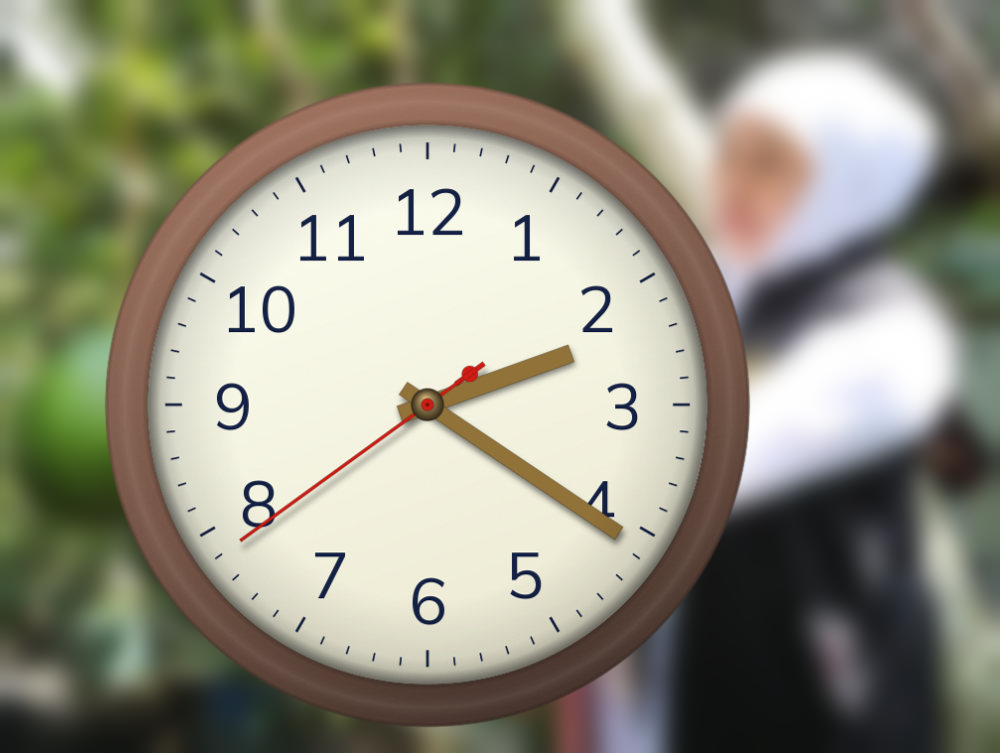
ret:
2:20:39
